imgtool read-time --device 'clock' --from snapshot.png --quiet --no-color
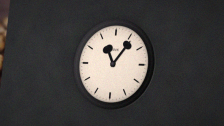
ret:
11:06
